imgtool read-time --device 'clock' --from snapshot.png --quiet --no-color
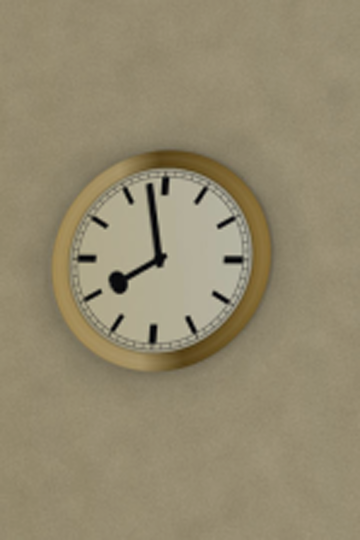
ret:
7:58
